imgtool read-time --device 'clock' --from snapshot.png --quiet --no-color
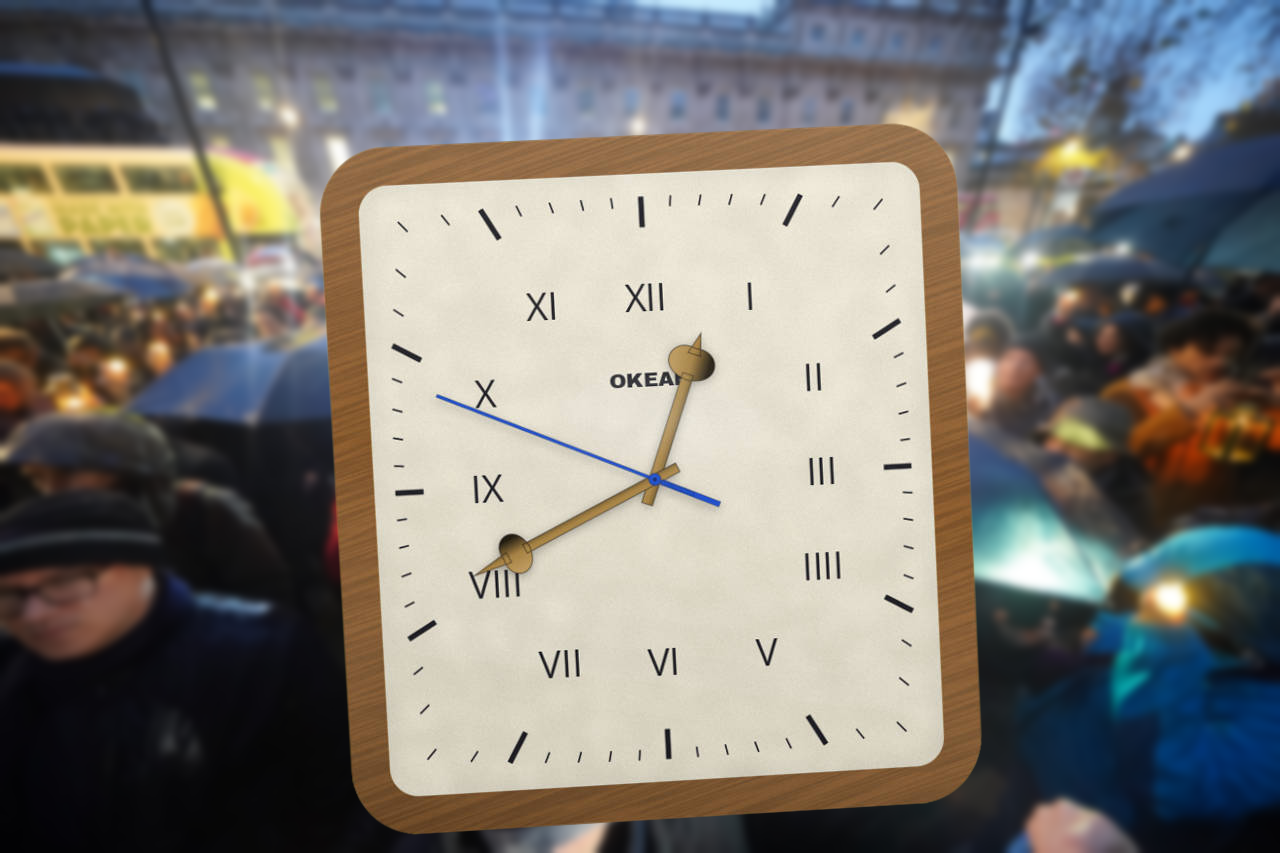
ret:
12:40:49
